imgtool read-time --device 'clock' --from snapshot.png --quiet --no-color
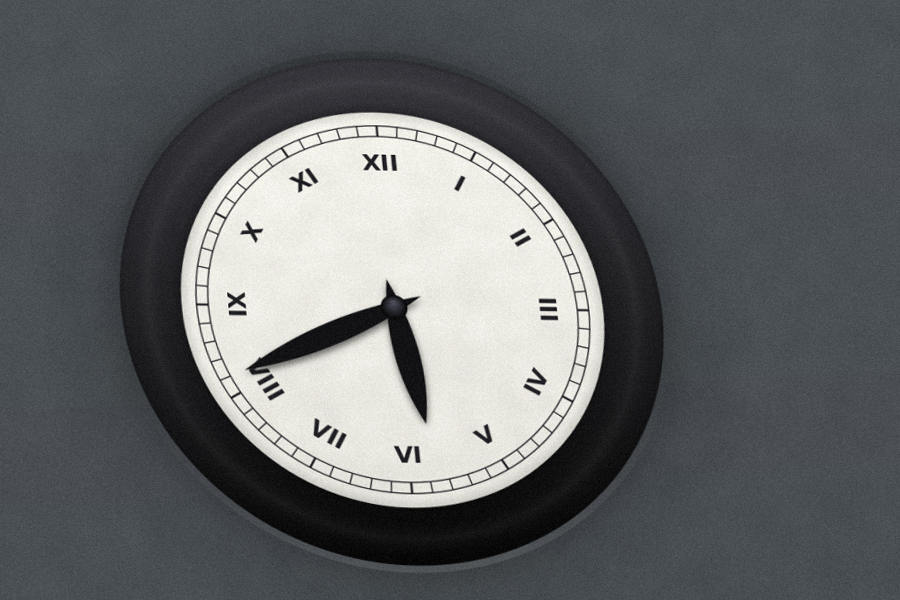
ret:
5:41
